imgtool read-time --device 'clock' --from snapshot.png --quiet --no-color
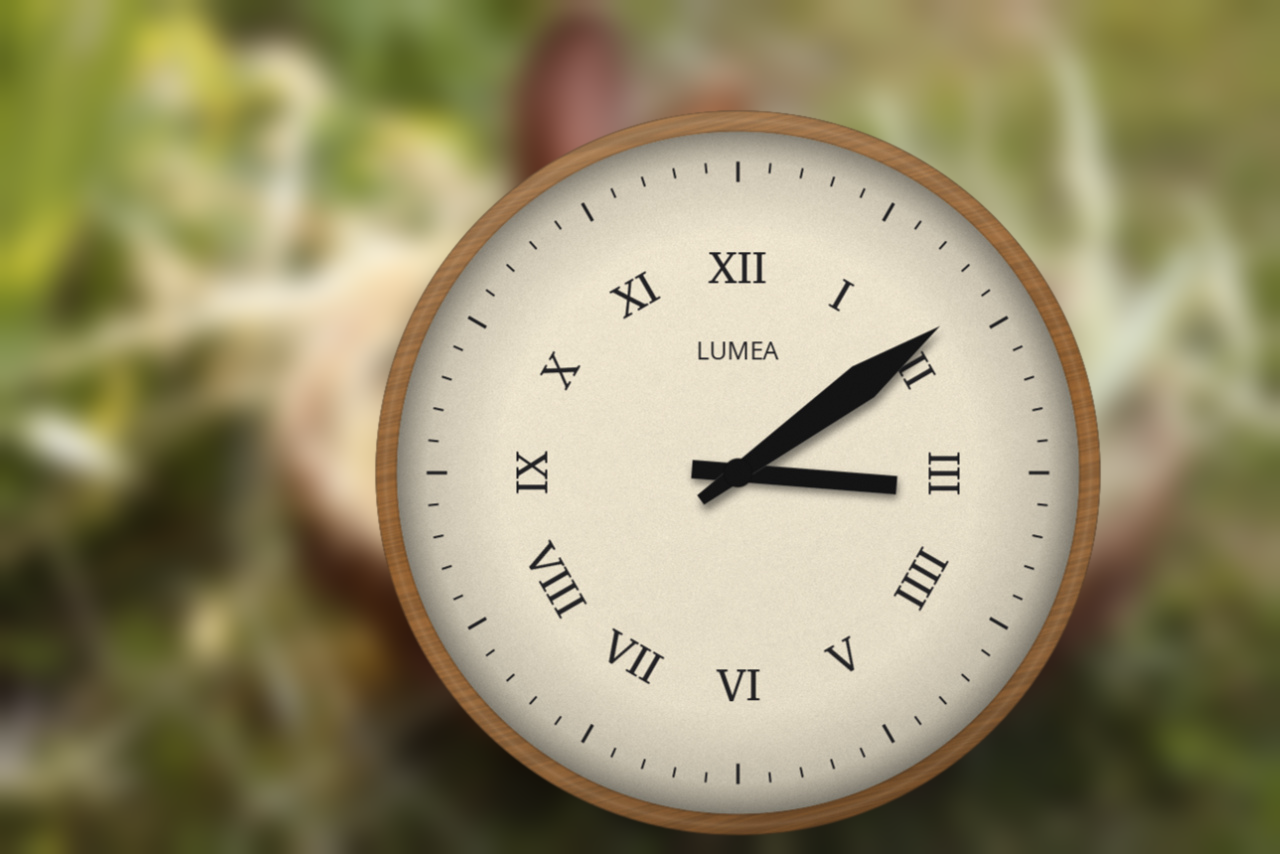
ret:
3:09
